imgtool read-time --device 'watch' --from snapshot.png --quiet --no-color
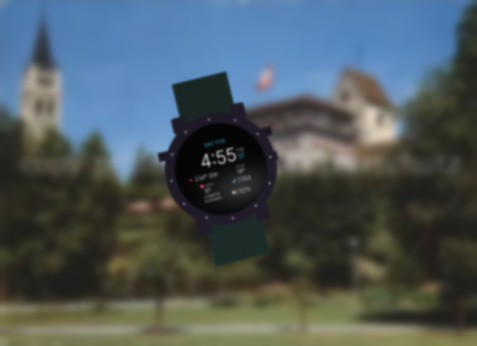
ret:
4:55
